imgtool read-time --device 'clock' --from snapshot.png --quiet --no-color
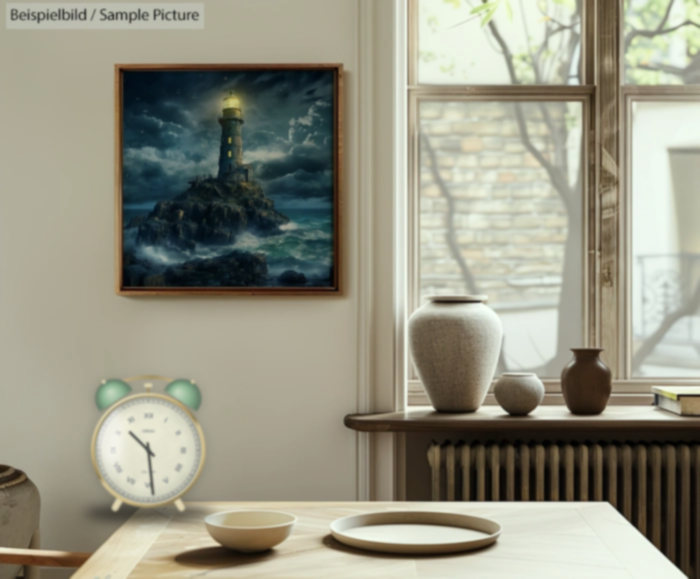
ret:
10:29
